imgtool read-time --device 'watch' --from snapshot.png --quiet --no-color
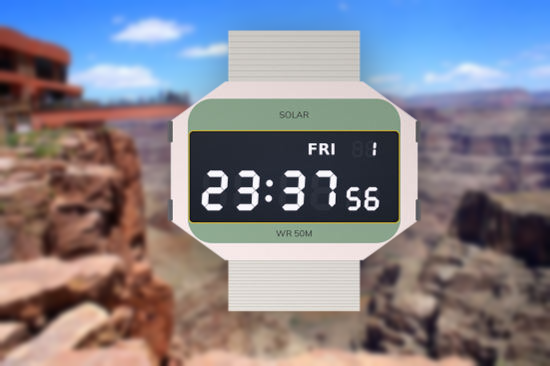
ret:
23:37:56
